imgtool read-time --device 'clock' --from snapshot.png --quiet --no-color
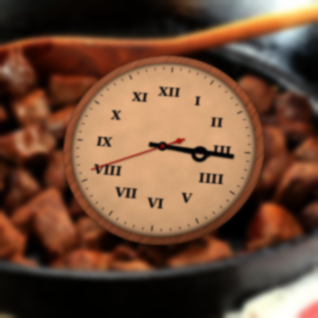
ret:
3:15:41
